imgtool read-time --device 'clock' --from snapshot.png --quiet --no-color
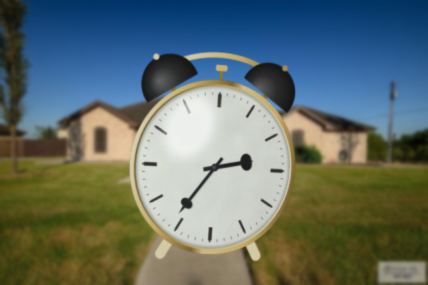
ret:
2:36
